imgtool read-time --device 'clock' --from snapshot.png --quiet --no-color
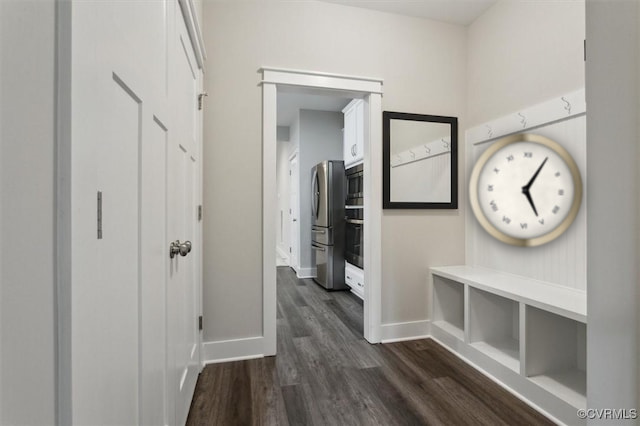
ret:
5:05
